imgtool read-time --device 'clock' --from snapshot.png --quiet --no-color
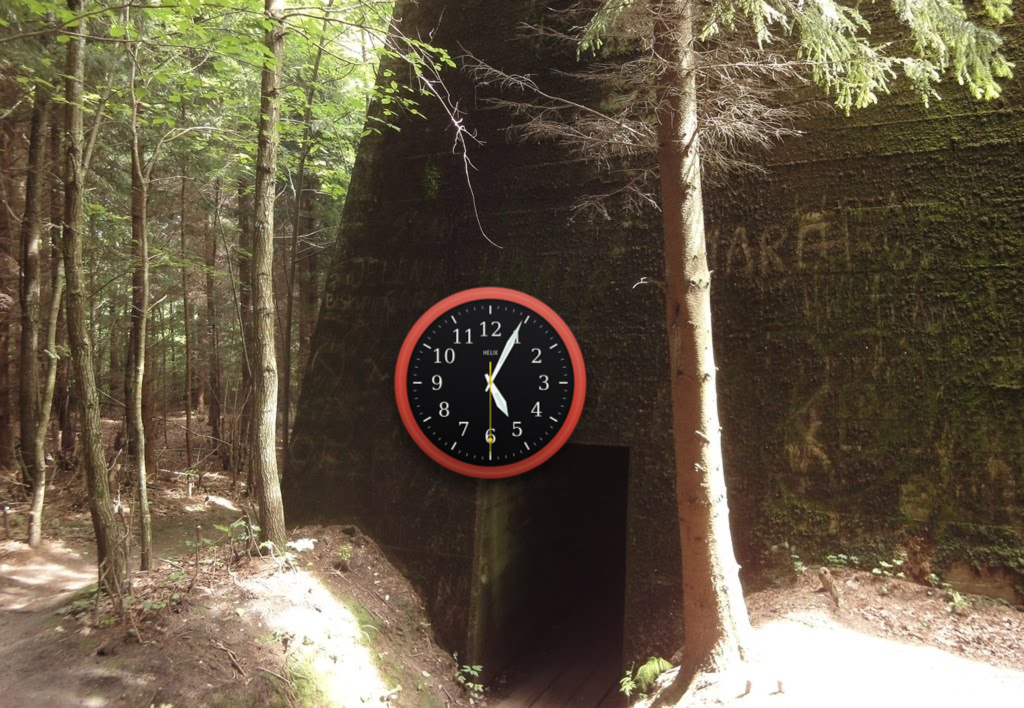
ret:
5:04:30
